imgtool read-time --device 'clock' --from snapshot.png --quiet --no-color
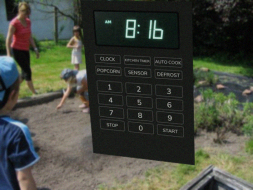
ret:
8:16
